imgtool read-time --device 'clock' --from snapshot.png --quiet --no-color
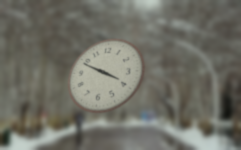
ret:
3:49
